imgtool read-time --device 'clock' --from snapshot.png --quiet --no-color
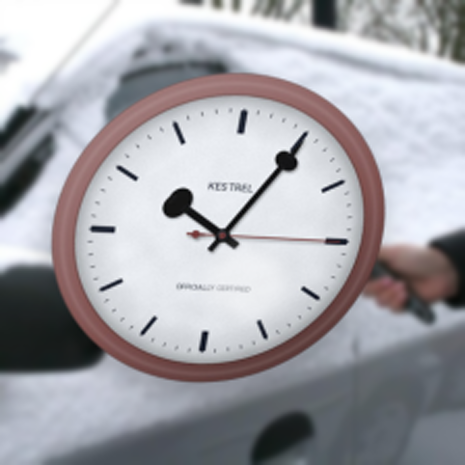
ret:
10:05:15
